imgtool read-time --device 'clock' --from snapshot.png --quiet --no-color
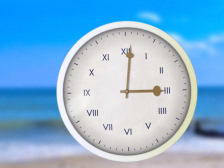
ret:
3:01
